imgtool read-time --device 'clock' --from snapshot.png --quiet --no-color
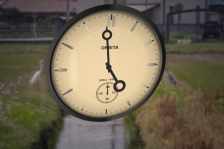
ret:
4:59
